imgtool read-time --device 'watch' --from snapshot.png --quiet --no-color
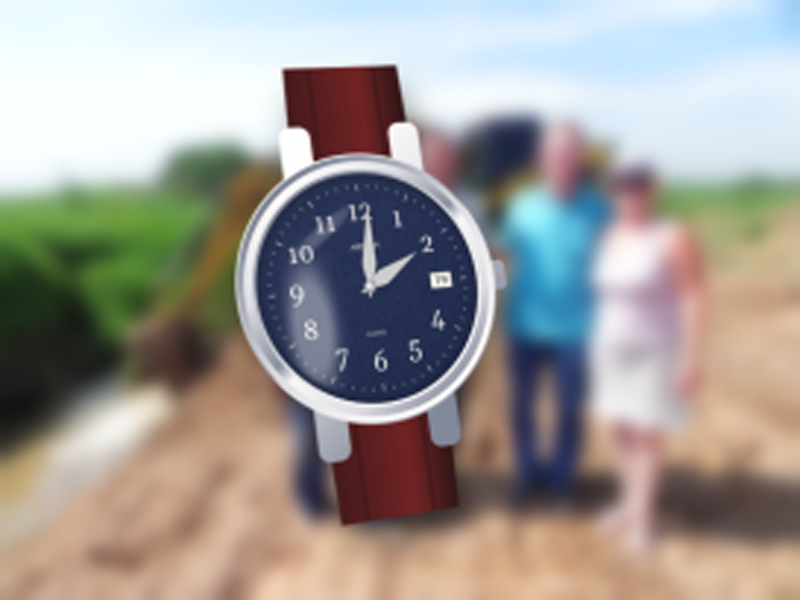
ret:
2:01
